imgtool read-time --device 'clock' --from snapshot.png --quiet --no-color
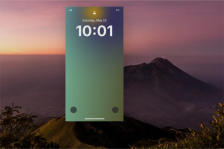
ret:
10:01
